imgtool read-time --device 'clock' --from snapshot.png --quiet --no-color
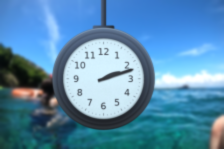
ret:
2:12
